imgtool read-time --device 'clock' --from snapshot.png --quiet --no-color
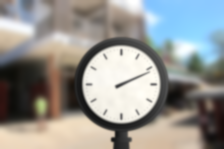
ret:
2:11
